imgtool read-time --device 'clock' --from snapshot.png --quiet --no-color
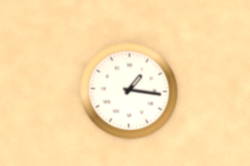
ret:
1:16
